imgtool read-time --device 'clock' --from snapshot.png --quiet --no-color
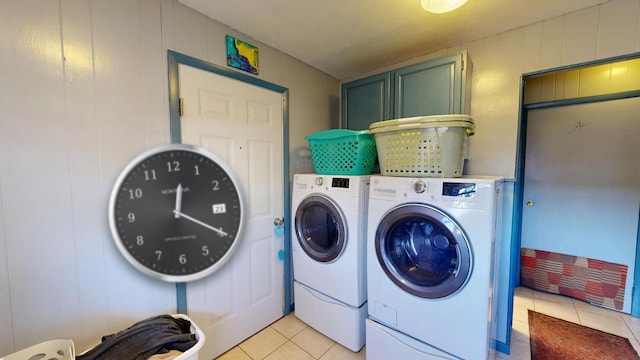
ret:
12:20
